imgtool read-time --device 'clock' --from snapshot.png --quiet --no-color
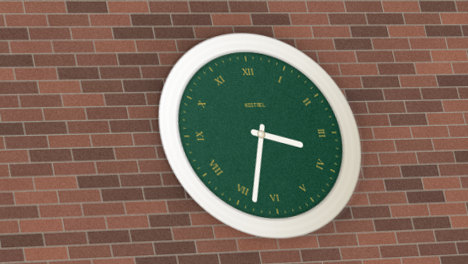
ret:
3:33
